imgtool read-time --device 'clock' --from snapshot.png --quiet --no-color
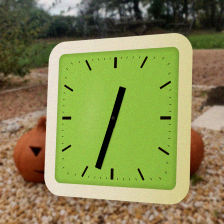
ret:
12:33
